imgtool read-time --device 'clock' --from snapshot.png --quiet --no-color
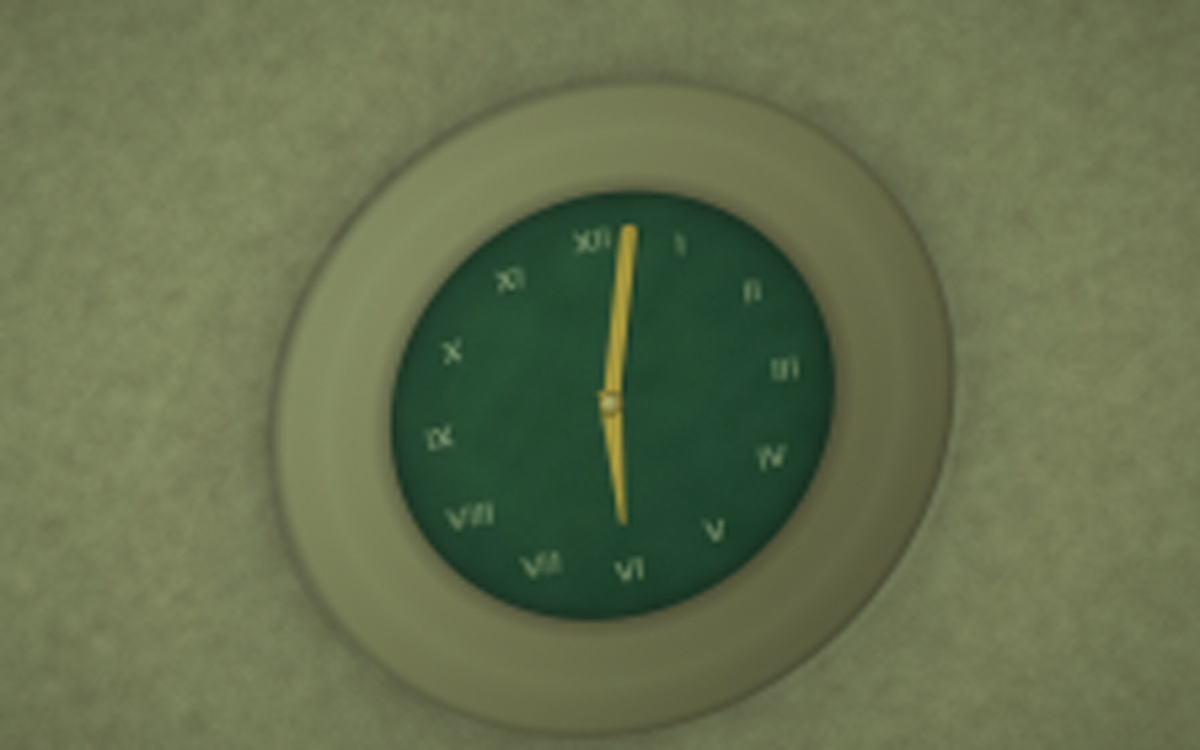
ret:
6:02
